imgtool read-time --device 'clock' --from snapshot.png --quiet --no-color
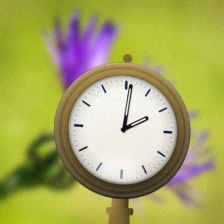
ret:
2:01
